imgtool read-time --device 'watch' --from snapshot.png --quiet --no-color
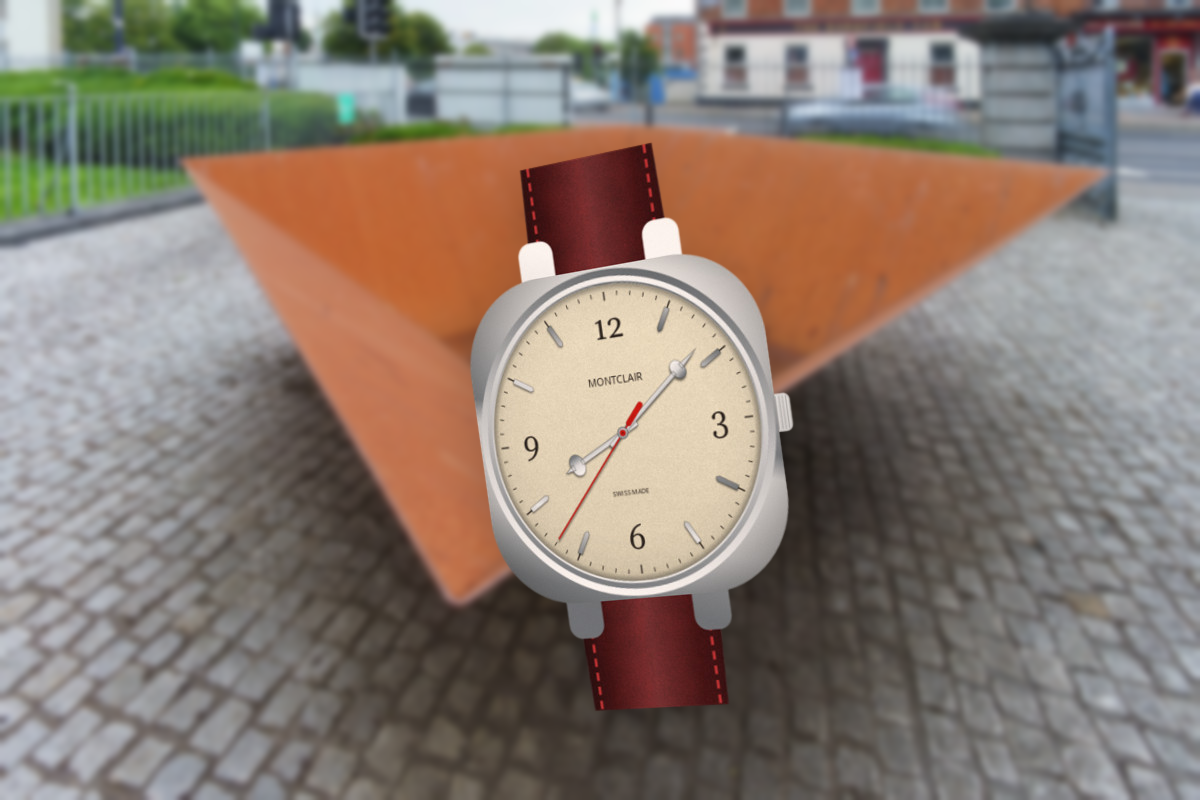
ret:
8:08:37
